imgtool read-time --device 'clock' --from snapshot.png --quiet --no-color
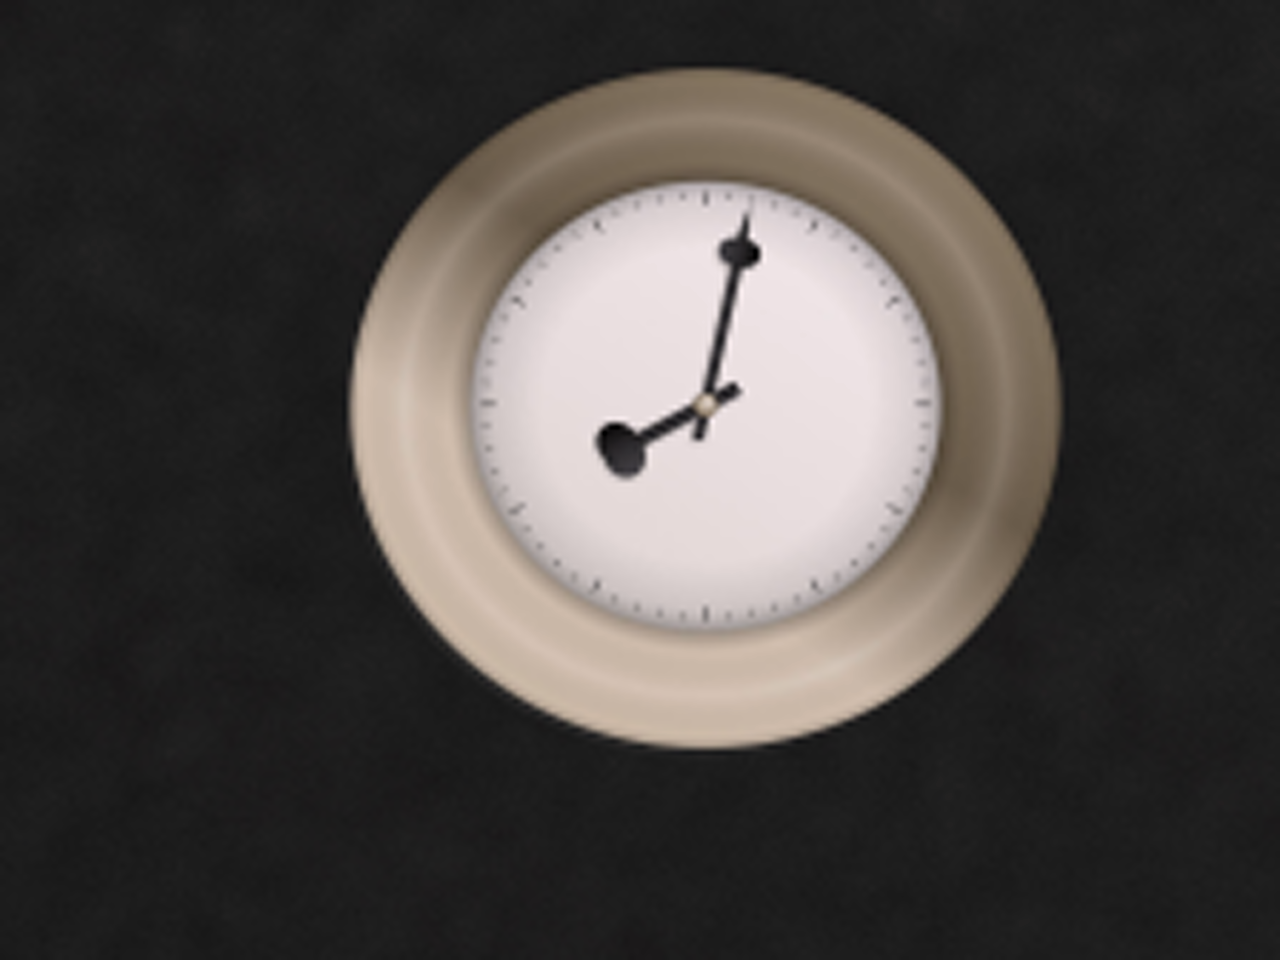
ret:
8:02
